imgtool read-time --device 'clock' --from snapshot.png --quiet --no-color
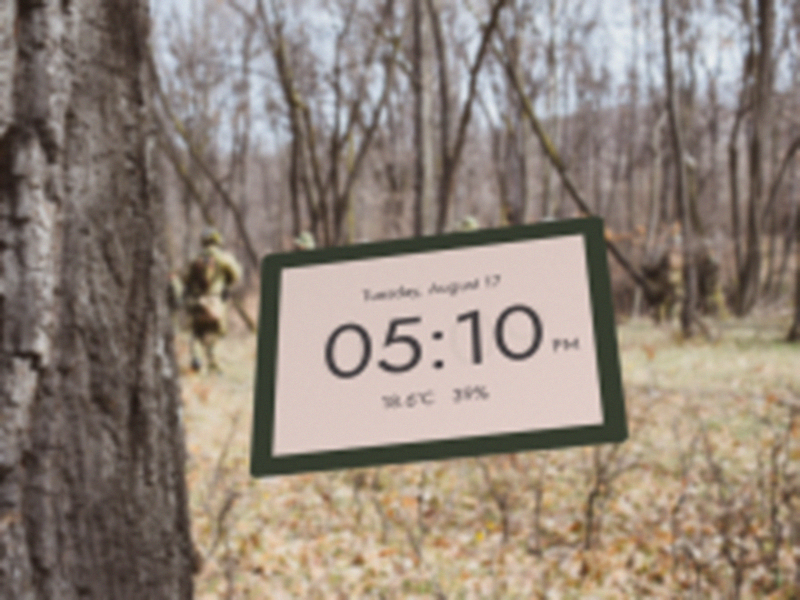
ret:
5:10
